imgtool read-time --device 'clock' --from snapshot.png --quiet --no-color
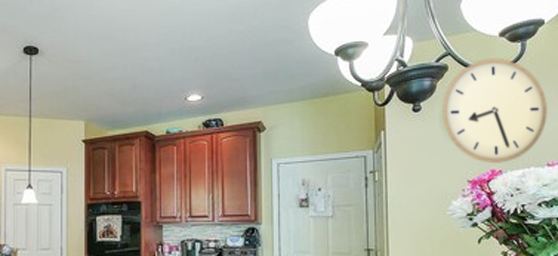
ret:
8:27
